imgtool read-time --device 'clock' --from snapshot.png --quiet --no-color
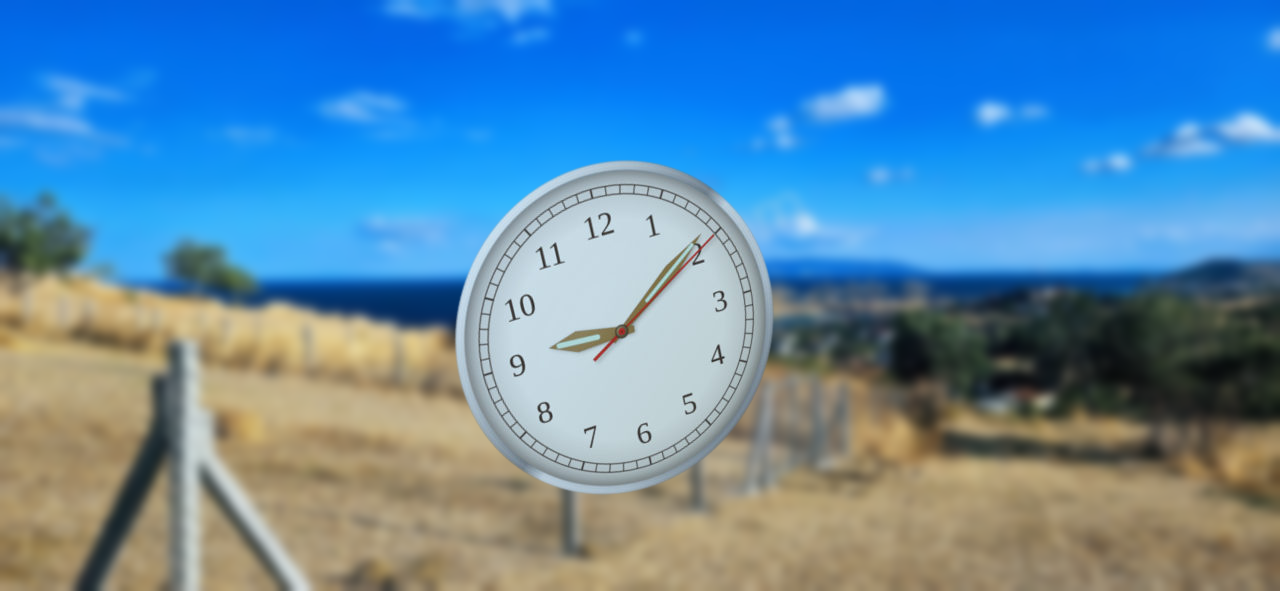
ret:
9:09:10
